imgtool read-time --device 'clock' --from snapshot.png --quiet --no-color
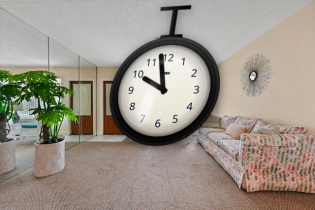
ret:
9:58
